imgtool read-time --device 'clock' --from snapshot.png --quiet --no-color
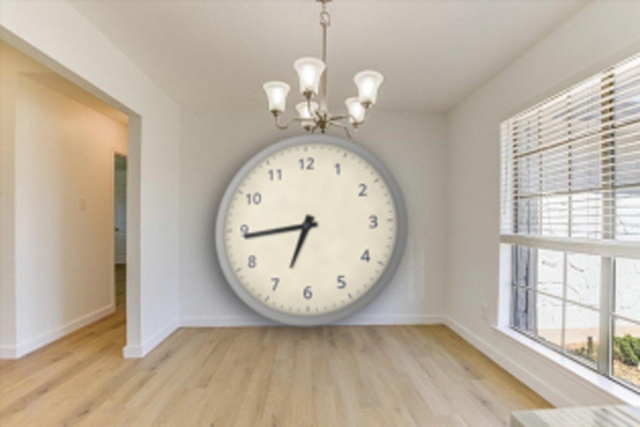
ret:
6:44
